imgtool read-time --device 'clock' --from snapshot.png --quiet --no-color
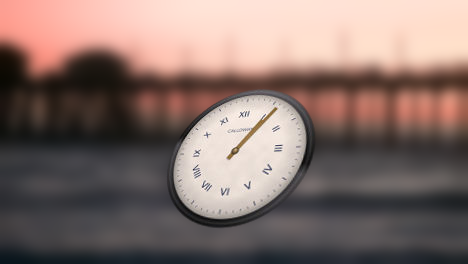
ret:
1:06
